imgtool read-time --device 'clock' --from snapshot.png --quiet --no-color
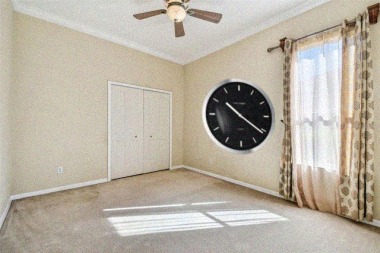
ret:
10:21
